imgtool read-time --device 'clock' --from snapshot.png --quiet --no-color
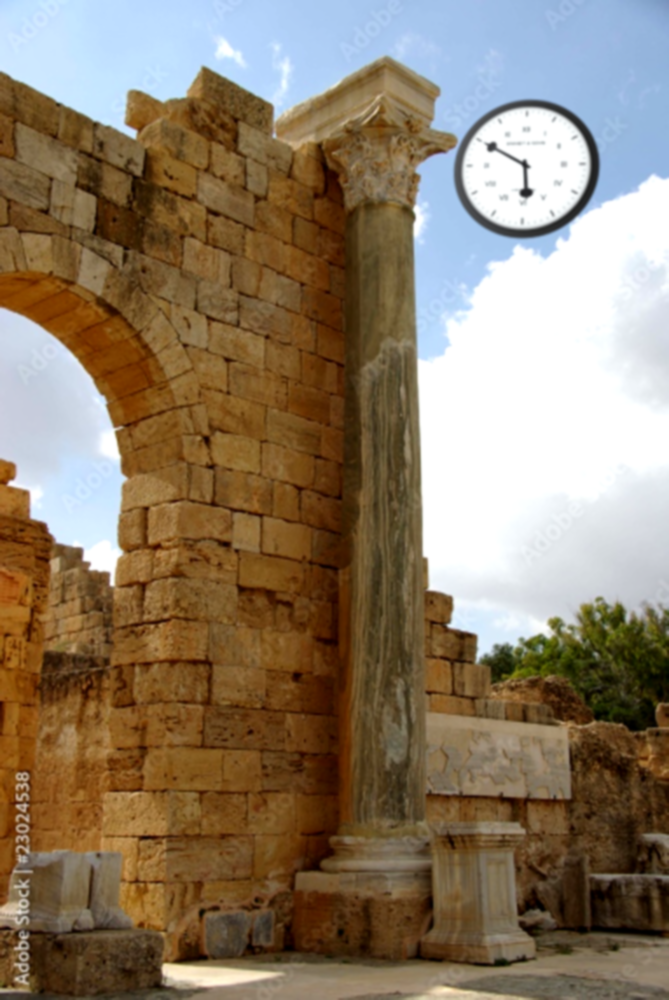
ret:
5:50
